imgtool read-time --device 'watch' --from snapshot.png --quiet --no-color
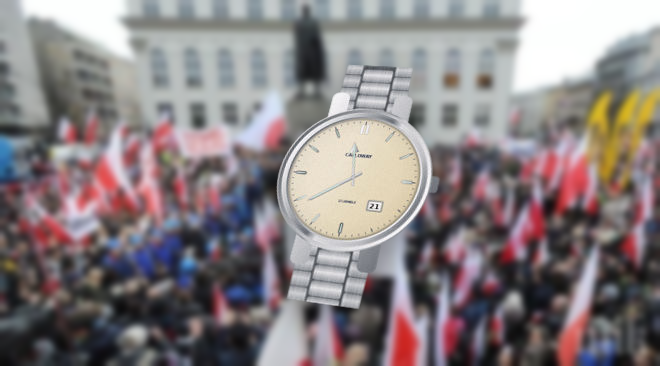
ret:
11:39
